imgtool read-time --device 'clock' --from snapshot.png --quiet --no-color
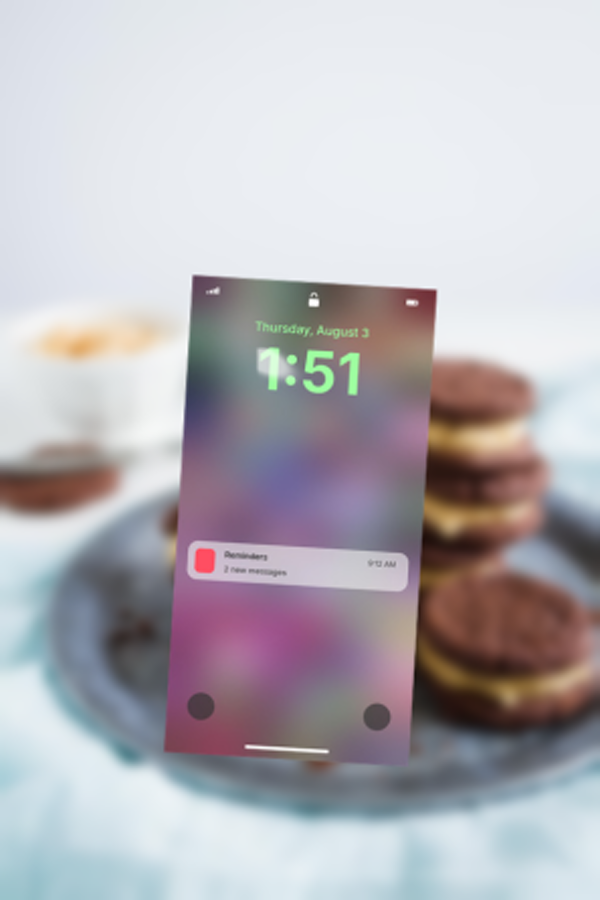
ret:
1:51
